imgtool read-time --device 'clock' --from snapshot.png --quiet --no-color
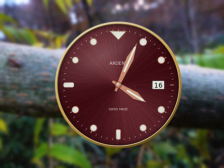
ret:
4:04
